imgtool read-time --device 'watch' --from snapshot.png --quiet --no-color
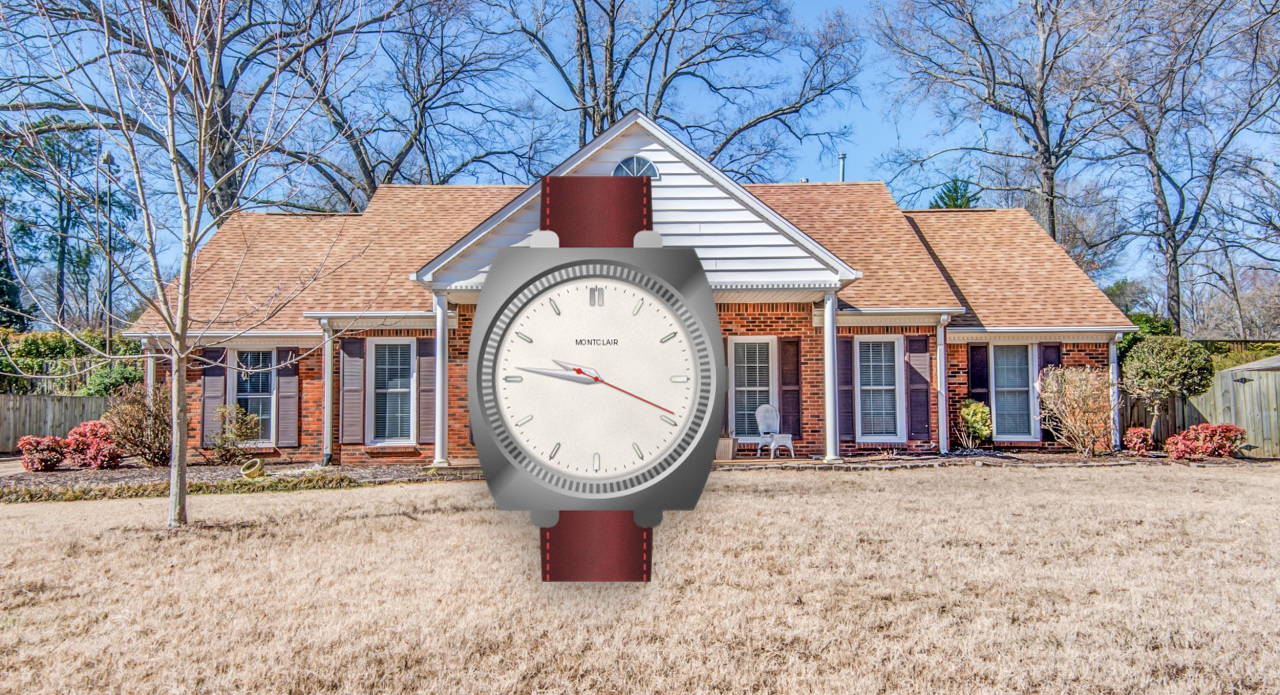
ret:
9:46:19
